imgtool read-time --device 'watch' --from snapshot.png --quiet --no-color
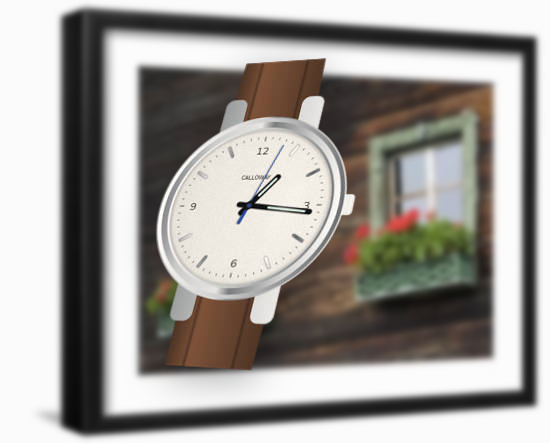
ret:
1:16:03
